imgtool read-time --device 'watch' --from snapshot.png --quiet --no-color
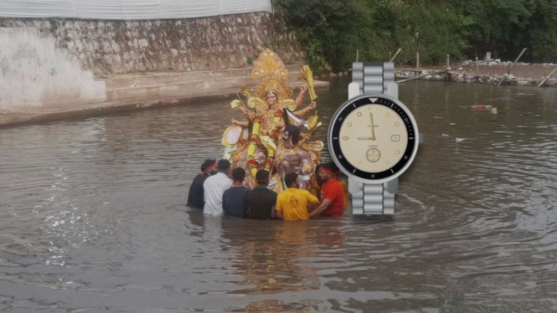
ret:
8:59
